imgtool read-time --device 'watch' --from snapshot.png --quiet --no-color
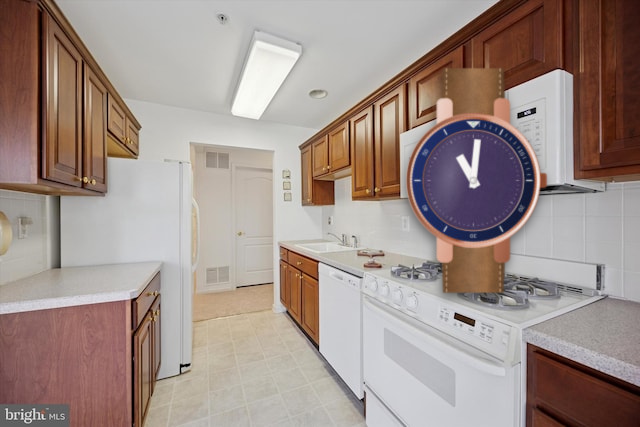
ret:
11:01
